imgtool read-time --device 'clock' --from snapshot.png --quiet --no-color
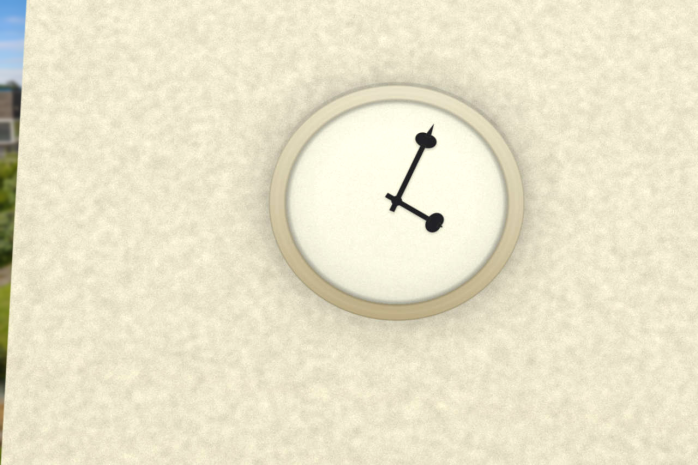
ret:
4:04
